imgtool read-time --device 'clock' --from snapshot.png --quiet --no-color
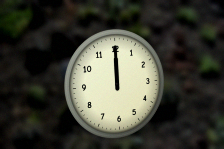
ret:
12:00
